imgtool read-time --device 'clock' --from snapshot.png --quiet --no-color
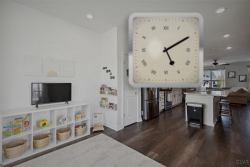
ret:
5:10
